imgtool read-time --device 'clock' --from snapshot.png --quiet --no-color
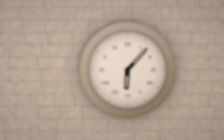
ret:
6:07
